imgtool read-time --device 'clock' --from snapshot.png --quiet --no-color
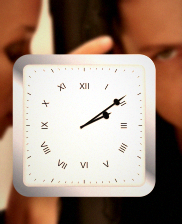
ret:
2:09
